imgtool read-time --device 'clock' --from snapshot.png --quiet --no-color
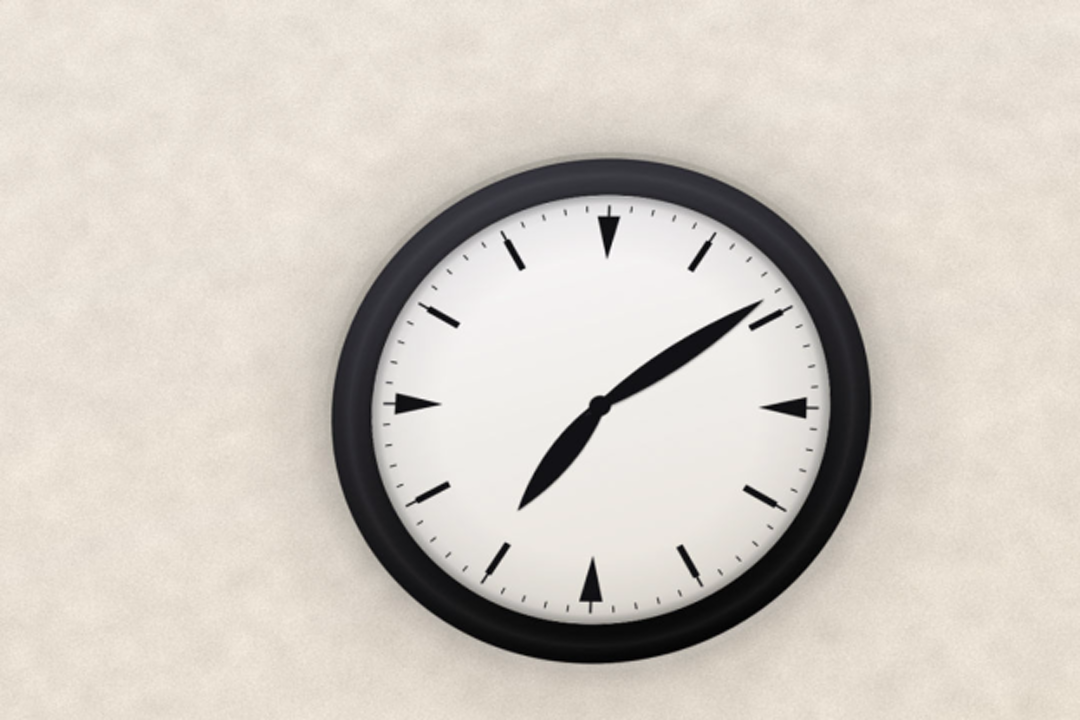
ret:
7:09
